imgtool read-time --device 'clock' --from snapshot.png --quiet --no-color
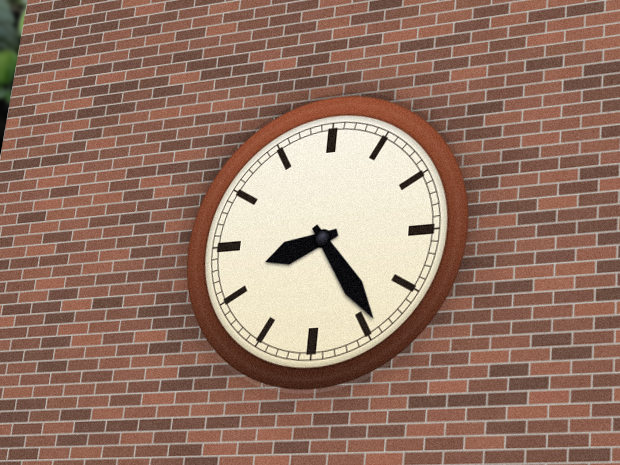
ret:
8:24
